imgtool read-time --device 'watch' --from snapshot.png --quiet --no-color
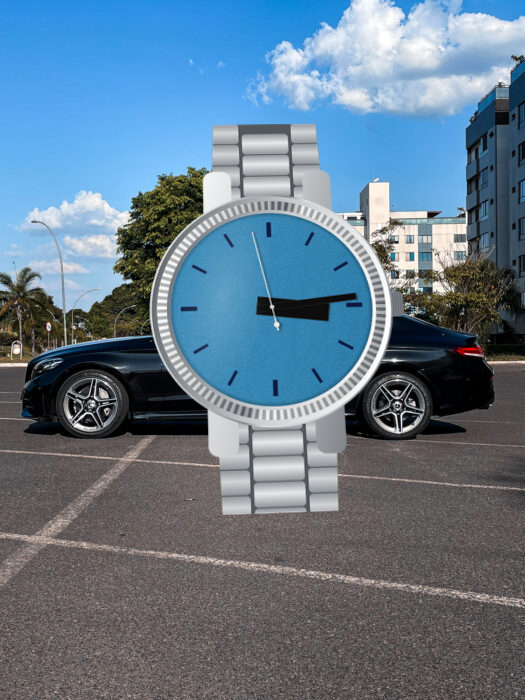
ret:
3:13:58
